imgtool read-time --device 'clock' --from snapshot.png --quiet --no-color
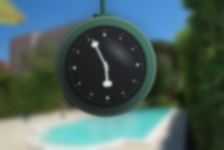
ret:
5:56
